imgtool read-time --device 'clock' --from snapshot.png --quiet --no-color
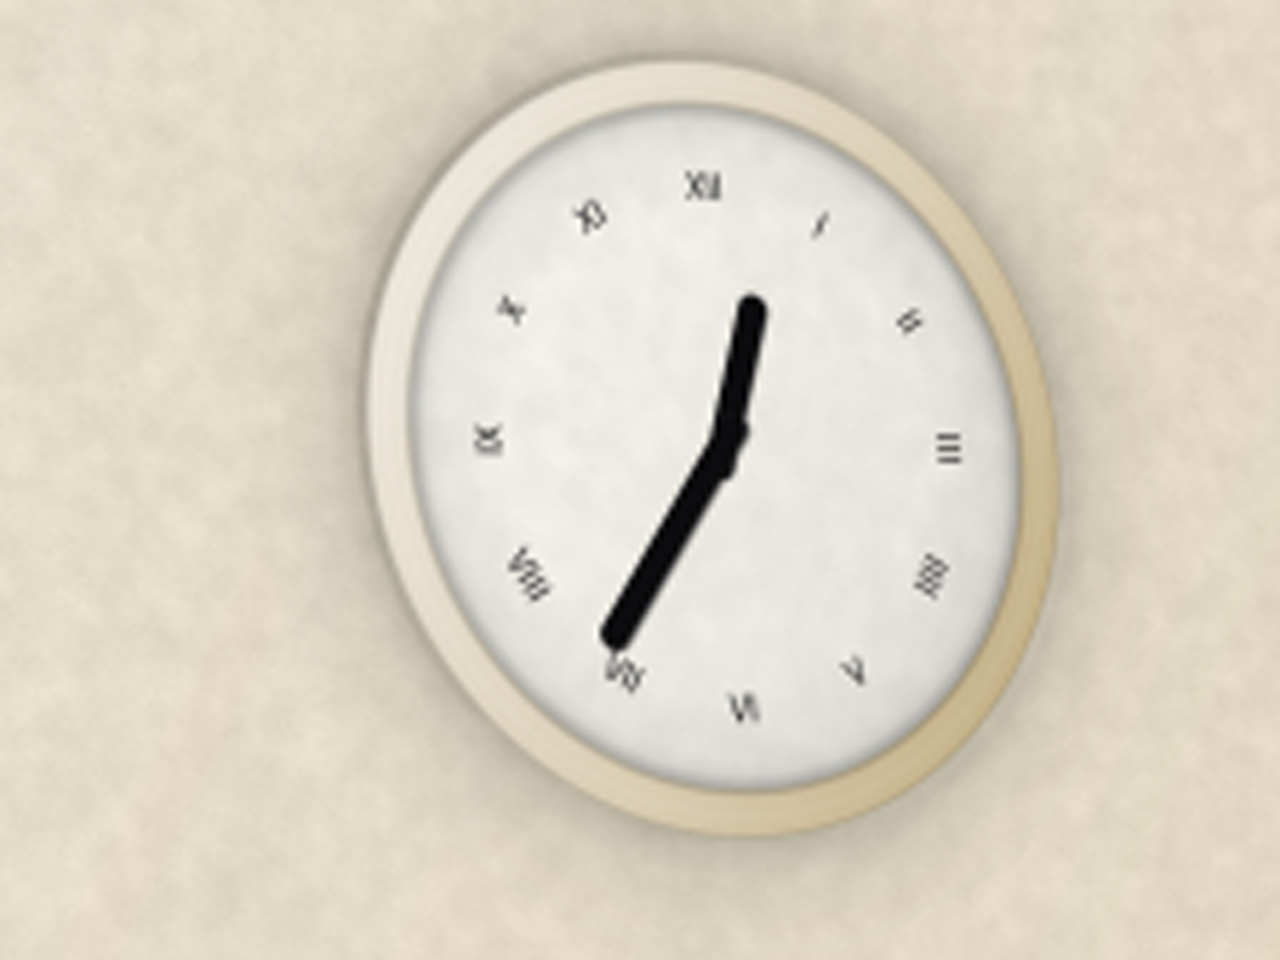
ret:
12:36
